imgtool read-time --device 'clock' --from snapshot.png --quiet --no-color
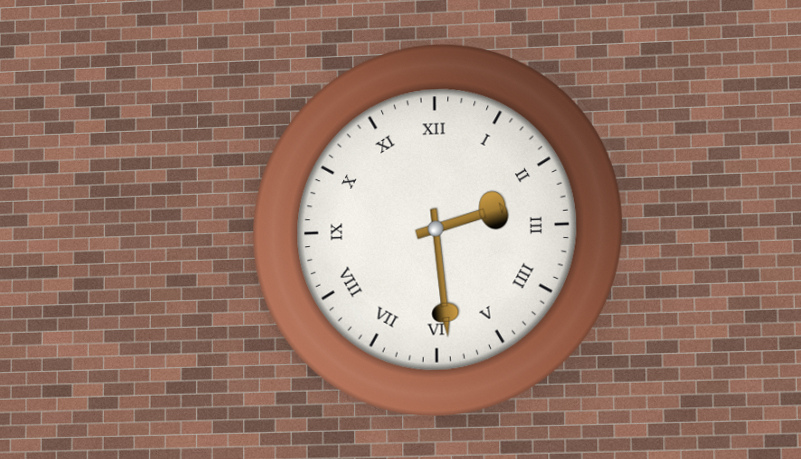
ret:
2:29
